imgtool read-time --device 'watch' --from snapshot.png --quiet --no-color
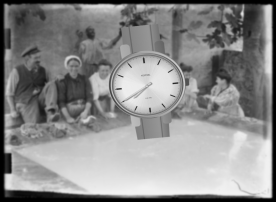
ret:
7:40
